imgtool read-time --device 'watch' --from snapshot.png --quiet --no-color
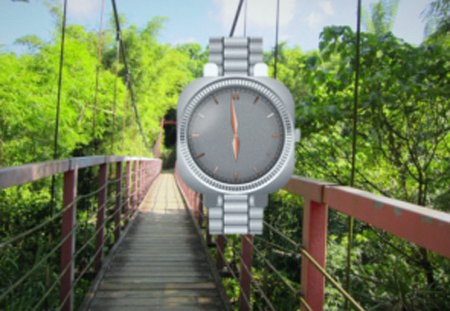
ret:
5:59
